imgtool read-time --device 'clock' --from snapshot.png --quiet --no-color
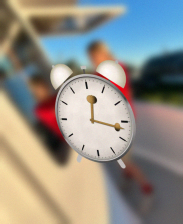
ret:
12:17
